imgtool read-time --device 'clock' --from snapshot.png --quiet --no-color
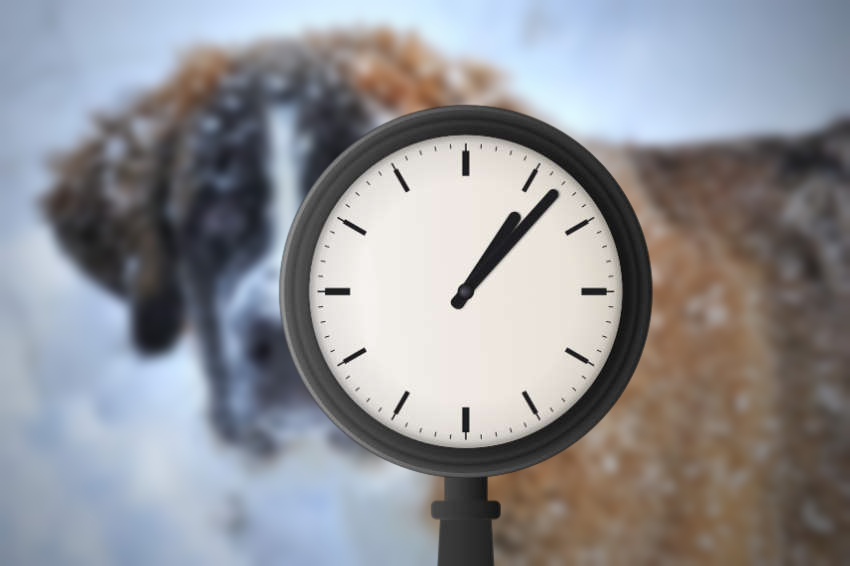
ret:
1:07
